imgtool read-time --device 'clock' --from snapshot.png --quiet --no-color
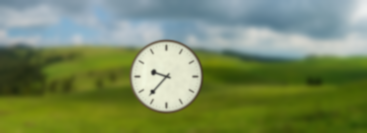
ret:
9:37
